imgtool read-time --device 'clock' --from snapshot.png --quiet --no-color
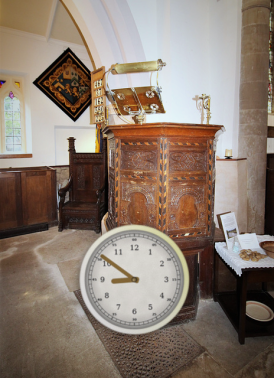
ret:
8:51
